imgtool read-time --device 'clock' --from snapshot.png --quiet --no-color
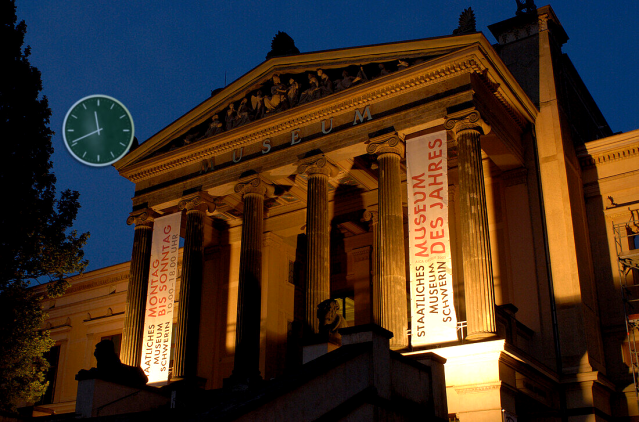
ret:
11:41
